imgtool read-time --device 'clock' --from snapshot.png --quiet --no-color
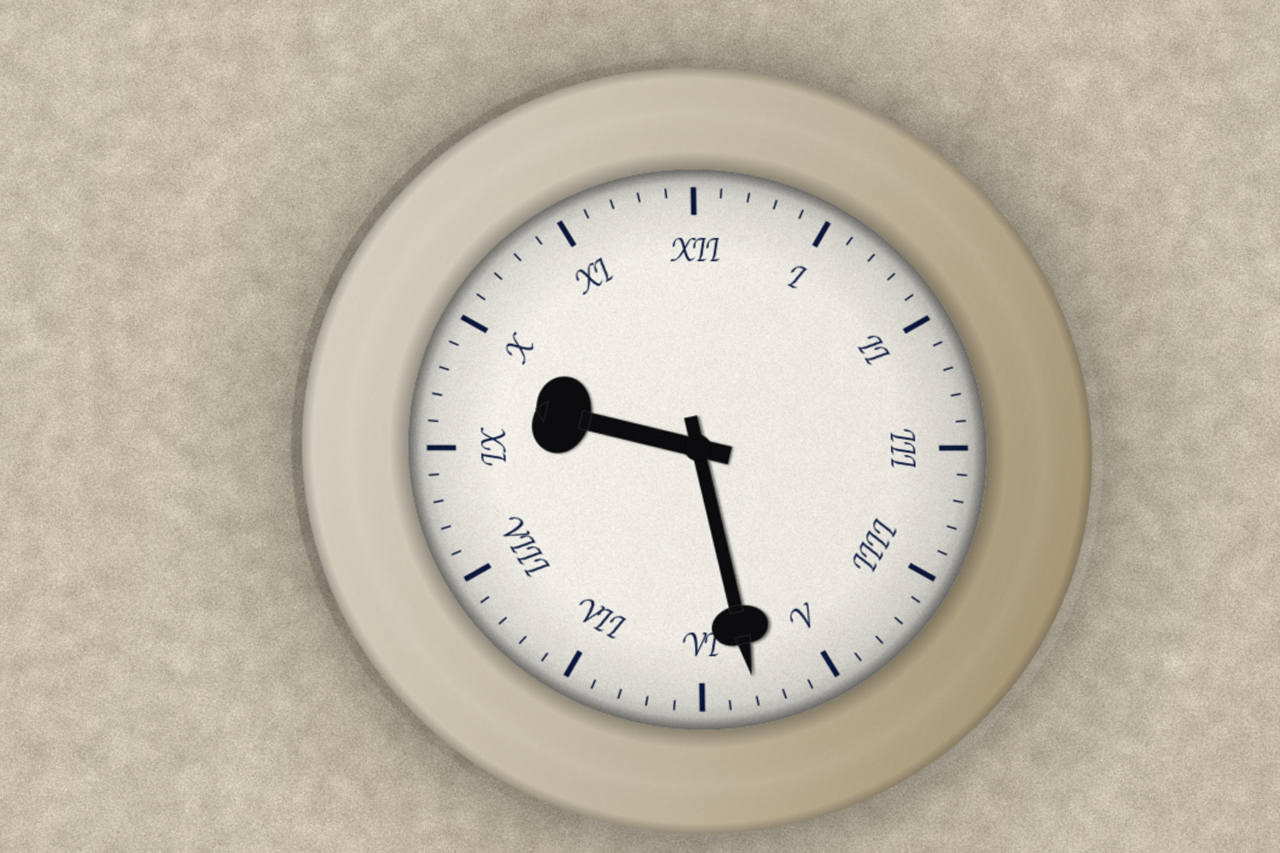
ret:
9:28
